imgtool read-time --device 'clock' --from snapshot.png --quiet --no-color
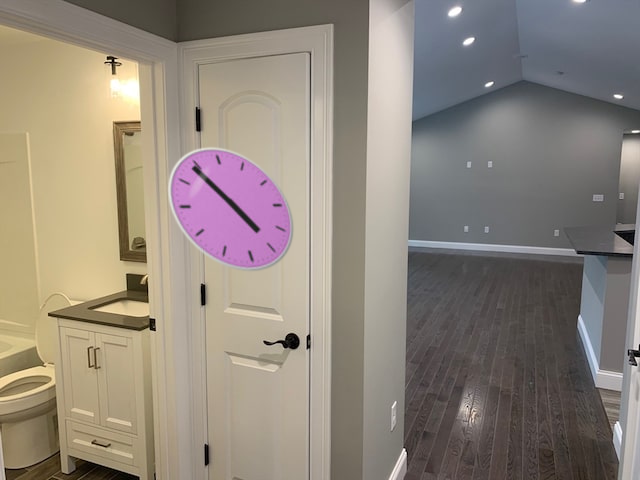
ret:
4:54
